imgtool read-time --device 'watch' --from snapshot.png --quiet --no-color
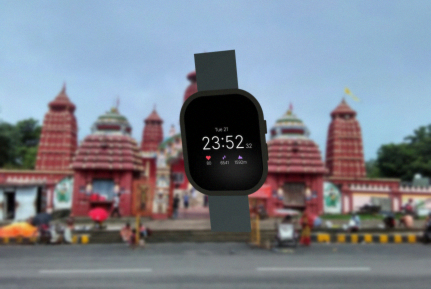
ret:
23:52
